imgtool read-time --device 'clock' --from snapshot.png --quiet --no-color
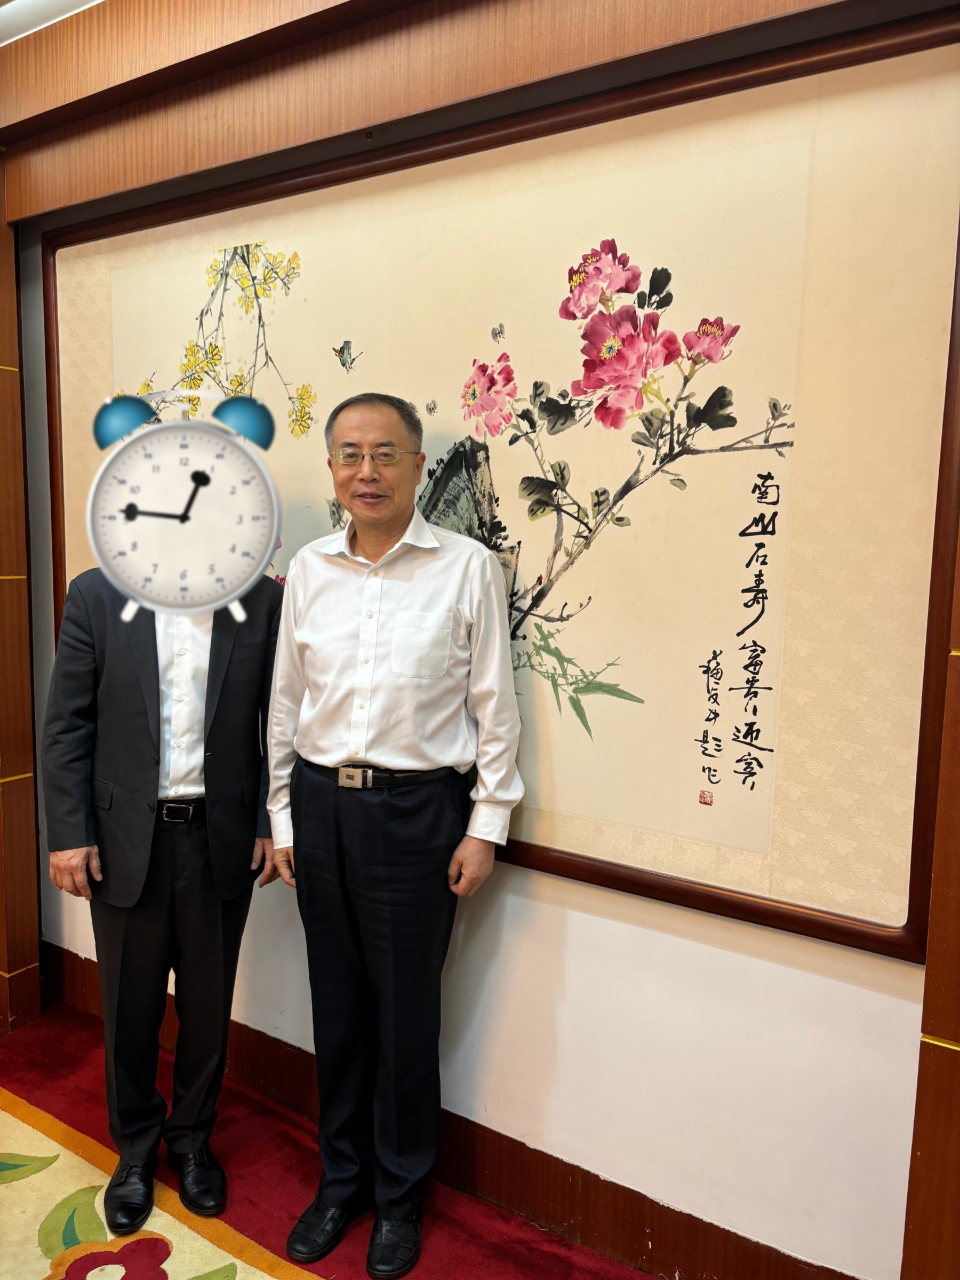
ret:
12:46
